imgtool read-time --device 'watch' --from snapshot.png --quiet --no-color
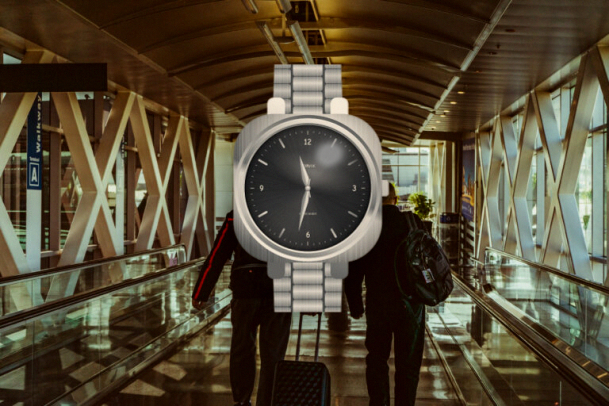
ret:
11:32
